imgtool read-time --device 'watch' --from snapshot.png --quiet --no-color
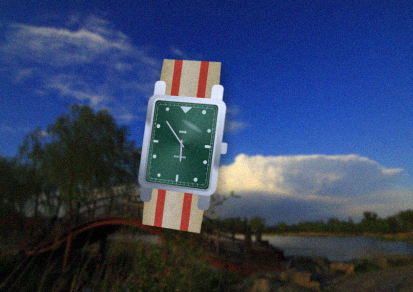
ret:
5:53
